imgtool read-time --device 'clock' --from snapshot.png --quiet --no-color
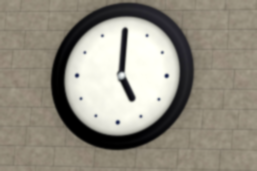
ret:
5:00
